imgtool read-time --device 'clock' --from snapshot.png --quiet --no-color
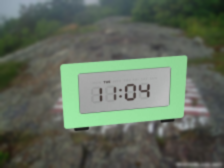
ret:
11:04
